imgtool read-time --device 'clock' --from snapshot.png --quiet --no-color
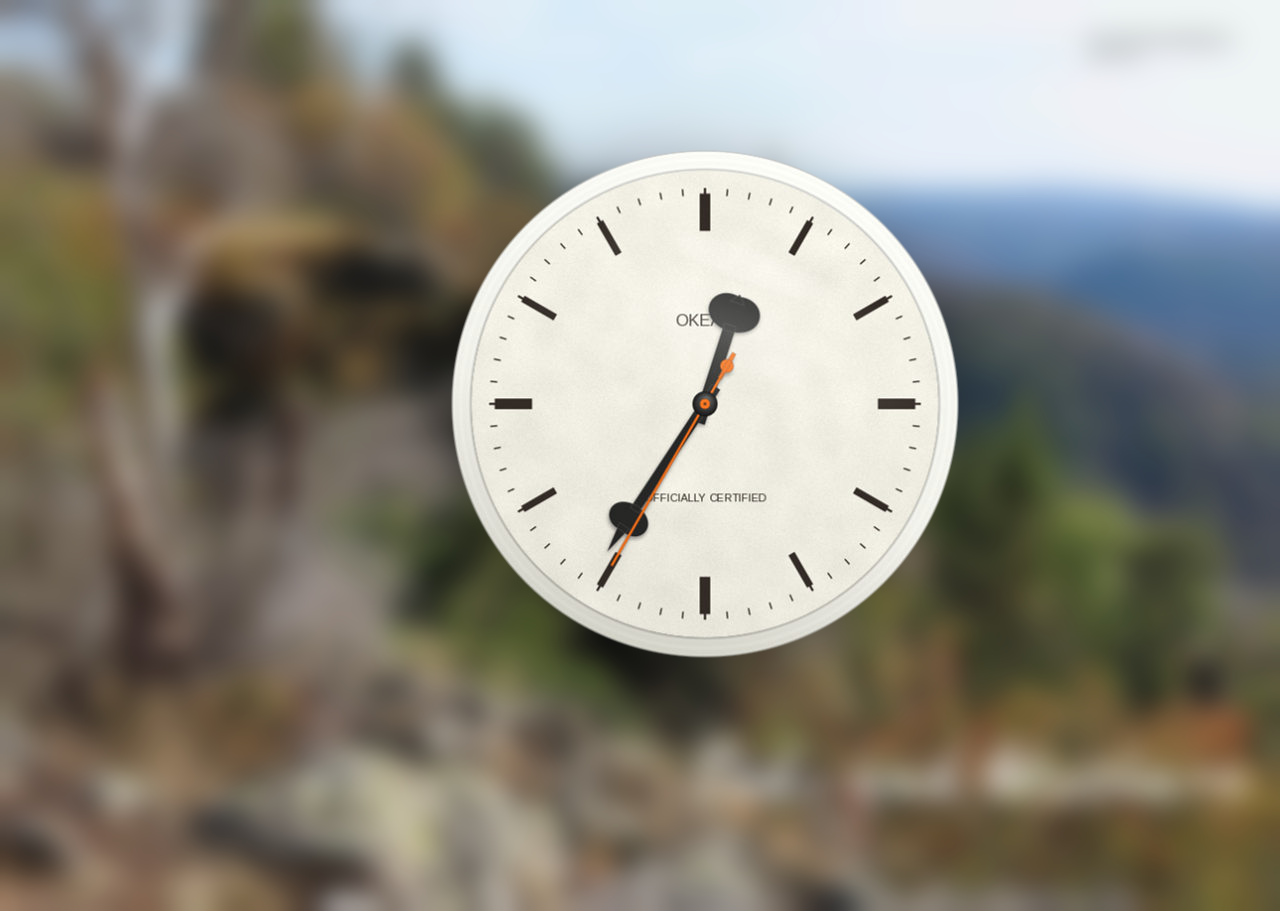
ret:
12:35:35
